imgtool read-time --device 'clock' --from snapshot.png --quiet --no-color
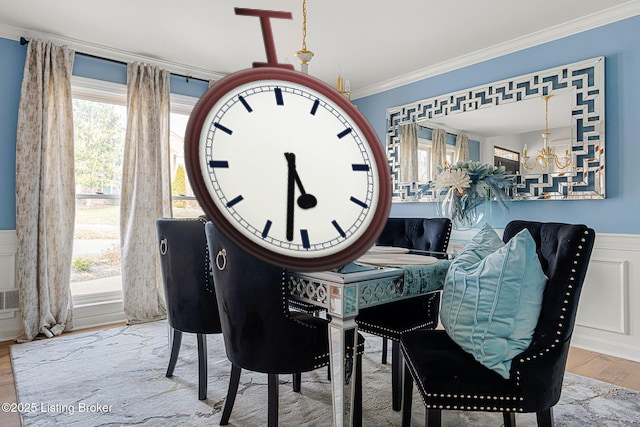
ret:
5:32
